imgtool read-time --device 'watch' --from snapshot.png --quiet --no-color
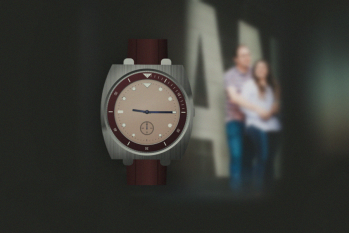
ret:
9:15
